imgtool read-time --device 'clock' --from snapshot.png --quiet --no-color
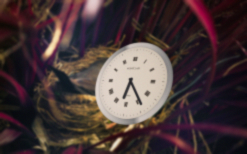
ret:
6:24
